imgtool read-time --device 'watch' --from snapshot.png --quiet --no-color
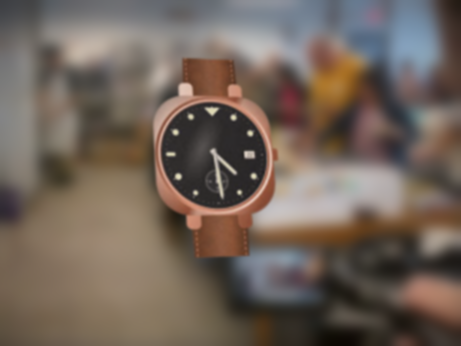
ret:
4:29
